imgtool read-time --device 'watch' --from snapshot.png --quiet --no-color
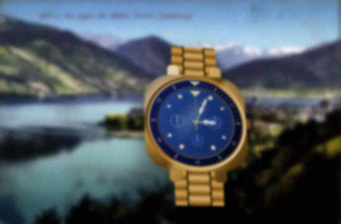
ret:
3:04
